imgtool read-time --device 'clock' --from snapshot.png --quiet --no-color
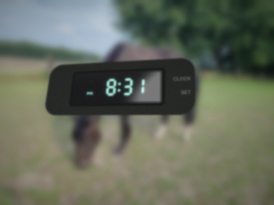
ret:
8:31
